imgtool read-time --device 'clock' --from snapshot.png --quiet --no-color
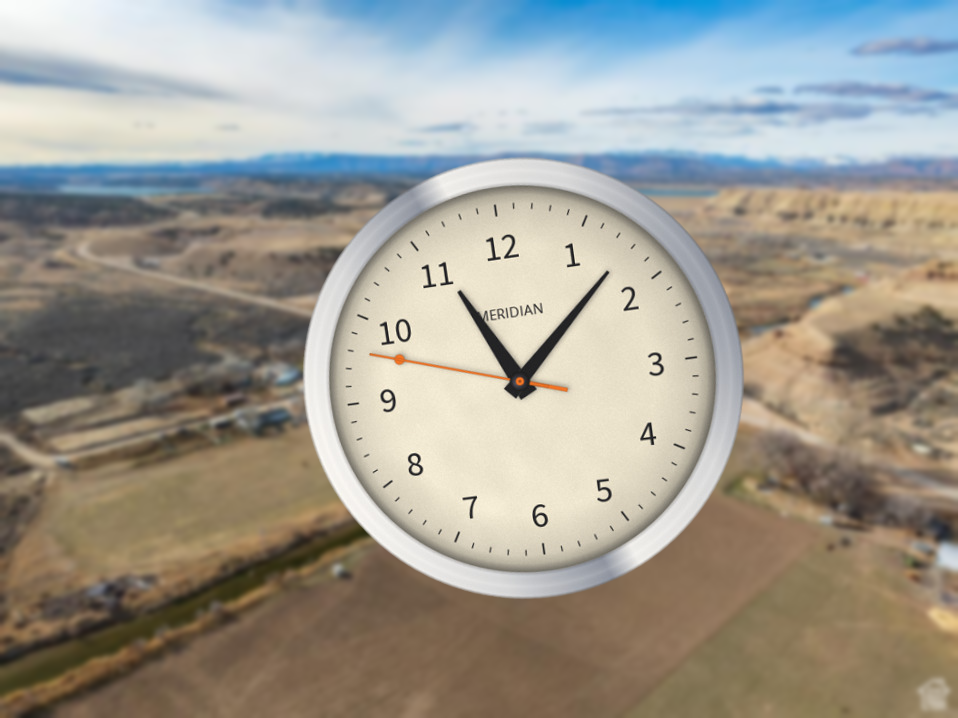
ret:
11:07:48
